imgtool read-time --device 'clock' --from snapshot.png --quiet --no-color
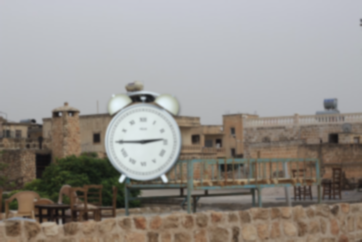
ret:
2:45
